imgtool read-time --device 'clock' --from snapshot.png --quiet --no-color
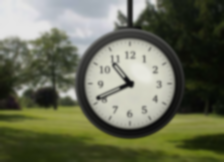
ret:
10:41
